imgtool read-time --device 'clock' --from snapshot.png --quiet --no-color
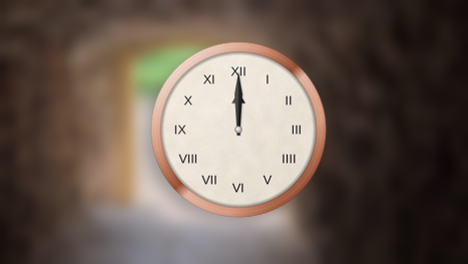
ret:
12:00
